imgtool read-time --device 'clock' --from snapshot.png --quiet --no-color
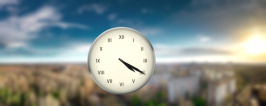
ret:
4:20
